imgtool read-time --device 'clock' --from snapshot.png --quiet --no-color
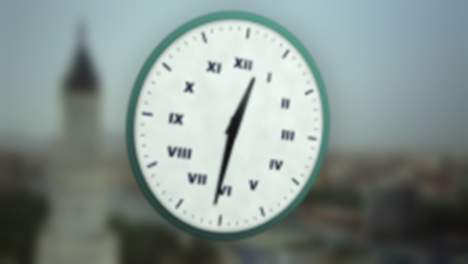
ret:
12:31
